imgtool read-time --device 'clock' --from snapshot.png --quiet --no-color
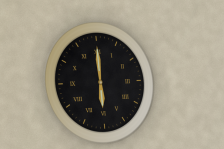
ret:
6:00
